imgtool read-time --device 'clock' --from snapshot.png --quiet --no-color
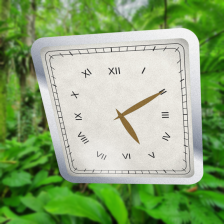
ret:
5:10
